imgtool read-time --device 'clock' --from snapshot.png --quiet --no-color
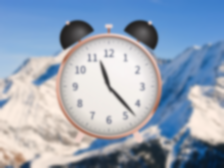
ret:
11:23
